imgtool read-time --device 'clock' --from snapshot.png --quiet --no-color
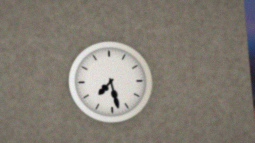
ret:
7:28
